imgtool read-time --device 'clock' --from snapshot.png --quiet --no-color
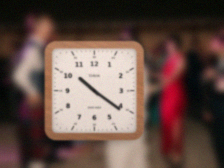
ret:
10:21
